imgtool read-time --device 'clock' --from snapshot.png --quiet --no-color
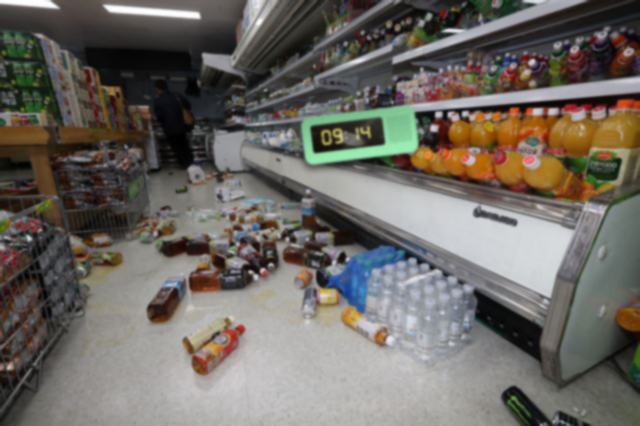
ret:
9:14
